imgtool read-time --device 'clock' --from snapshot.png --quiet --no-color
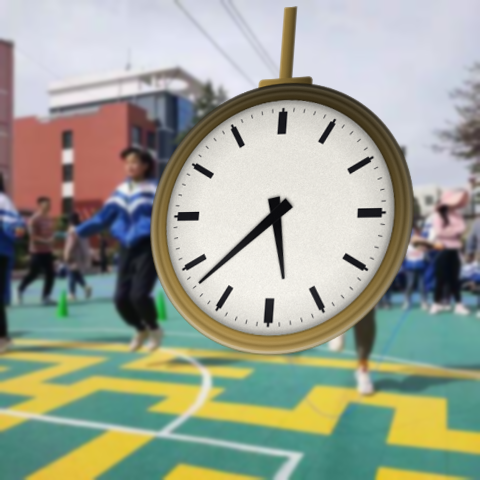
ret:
5:38
